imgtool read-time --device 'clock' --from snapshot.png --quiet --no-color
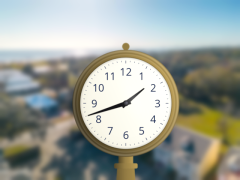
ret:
1:42
